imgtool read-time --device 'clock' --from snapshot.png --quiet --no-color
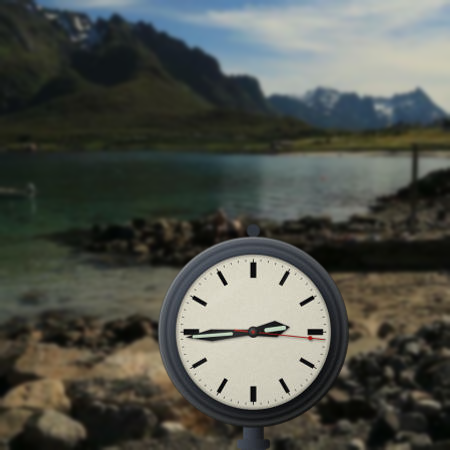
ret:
2:44:16
